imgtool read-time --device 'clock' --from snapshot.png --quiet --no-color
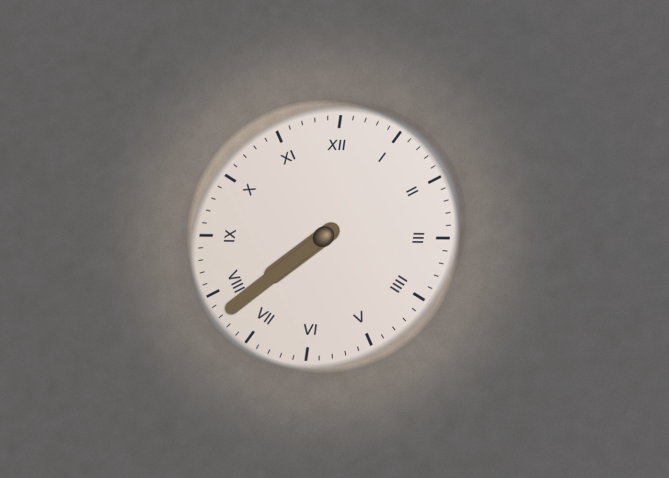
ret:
7:38
